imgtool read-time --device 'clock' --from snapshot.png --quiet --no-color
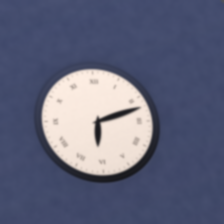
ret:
6:12
